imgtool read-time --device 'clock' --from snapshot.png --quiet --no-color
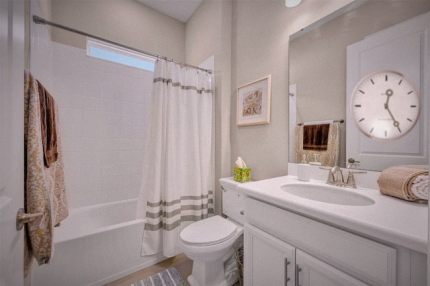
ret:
12:25
